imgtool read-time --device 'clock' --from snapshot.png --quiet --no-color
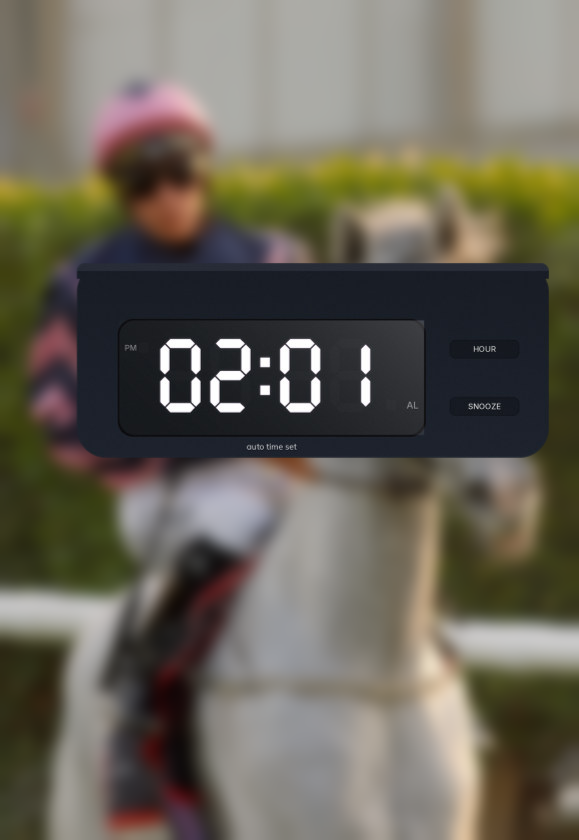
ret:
2:01
